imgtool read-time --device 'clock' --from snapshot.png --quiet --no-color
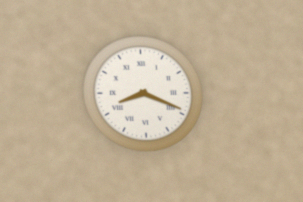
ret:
8:19
